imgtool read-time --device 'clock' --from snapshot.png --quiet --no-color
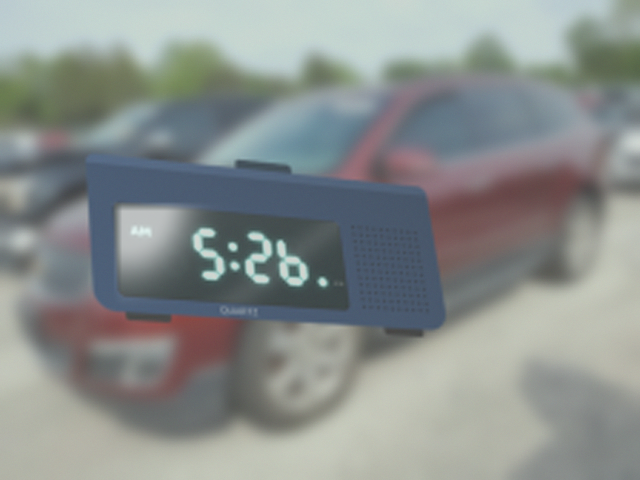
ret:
5:26
